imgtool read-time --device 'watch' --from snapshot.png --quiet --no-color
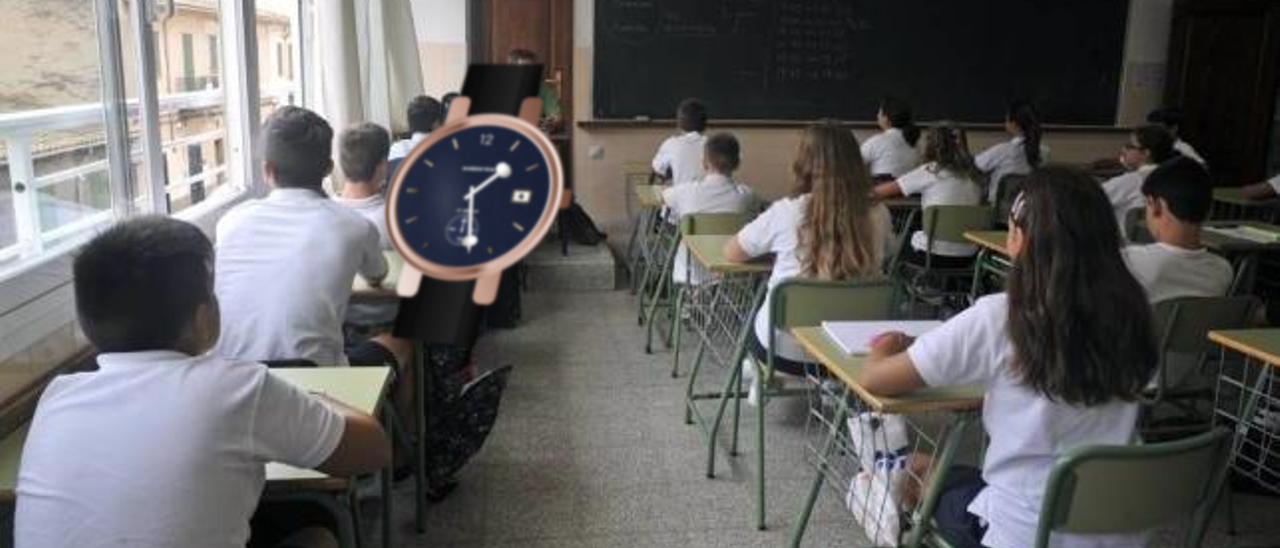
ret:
1:28
